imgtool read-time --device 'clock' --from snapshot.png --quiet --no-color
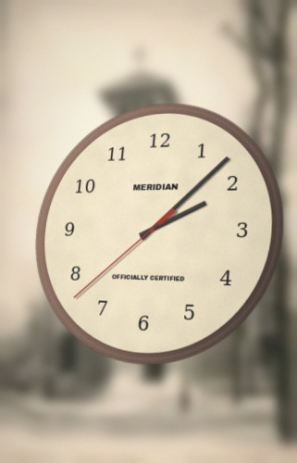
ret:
2:07:38
